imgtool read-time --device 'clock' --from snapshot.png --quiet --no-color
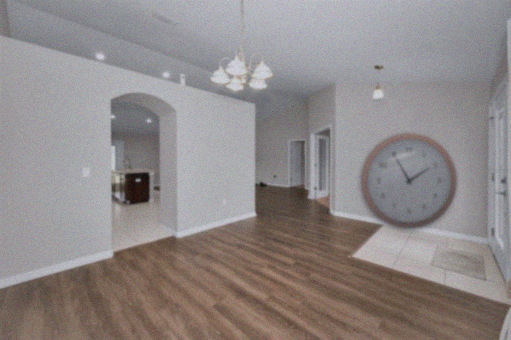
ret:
1:55
